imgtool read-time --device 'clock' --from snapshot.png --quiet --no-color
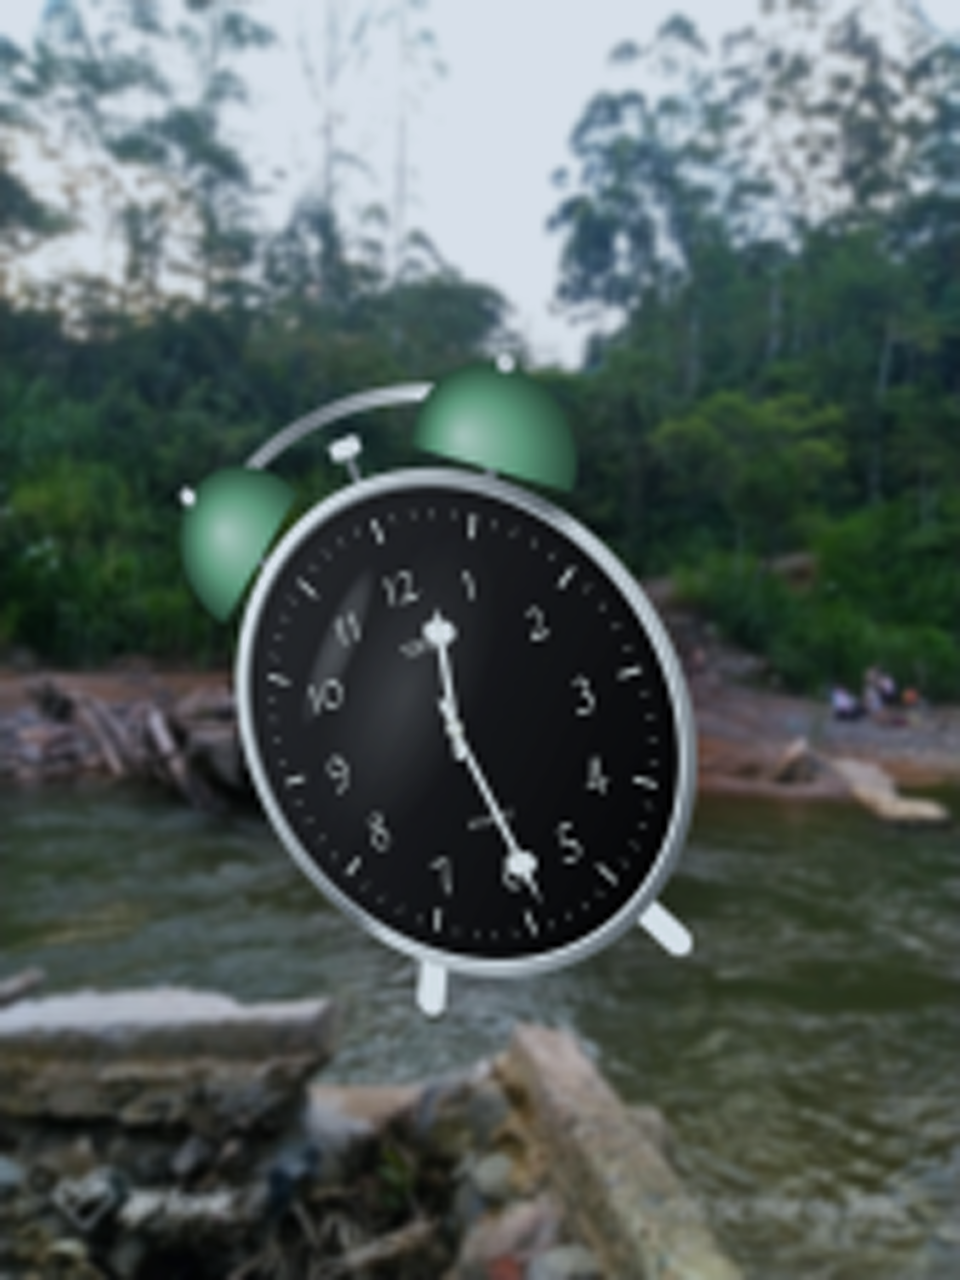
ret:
12:29
